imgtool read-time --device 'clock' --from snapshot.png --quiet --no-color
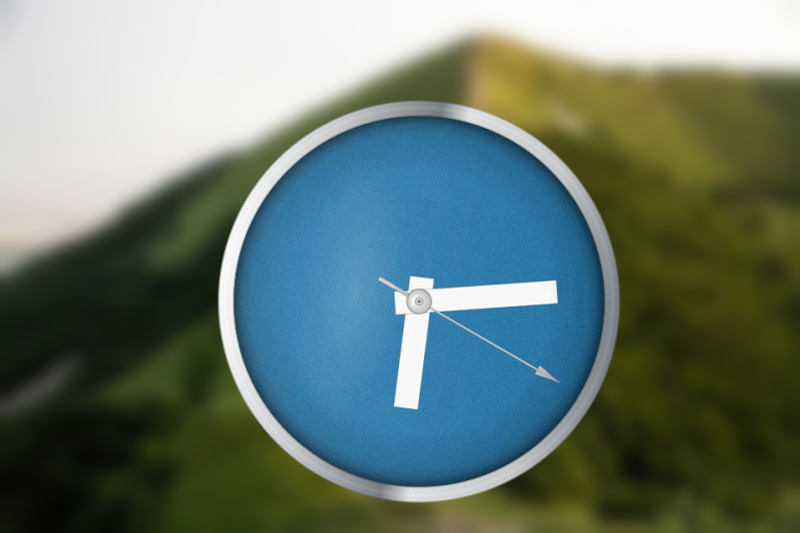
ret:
6:14:20
